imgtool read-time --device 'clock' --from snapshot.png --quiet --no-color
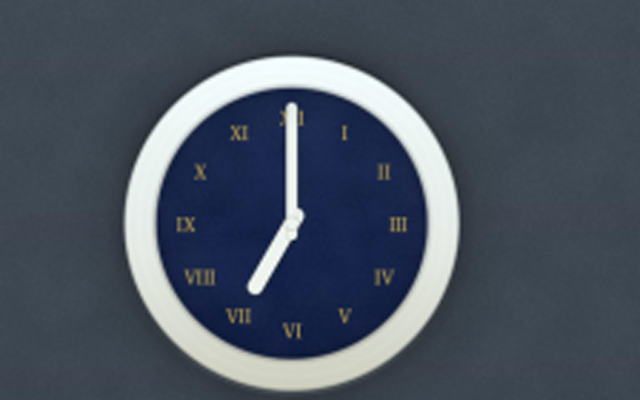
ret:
7:00
